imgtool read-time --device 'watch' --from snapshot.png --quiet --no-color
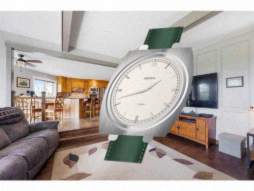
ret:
1:42
